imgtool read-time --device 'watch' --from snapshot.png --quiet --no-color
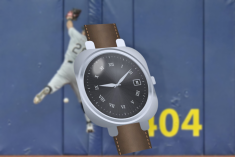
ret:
9:09
